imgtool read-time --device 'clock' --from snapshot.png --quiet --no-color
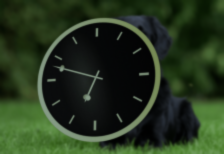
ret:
6:48
